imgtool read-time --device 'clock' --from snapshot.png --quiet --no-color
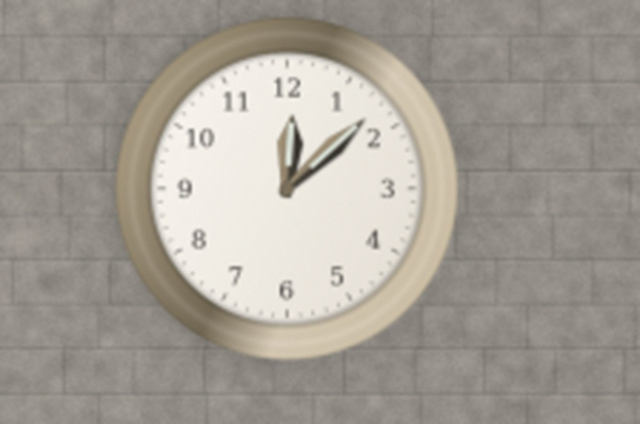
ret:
12:08
